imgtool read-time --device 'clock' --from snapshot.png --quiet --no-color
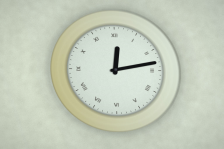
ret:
12:13
